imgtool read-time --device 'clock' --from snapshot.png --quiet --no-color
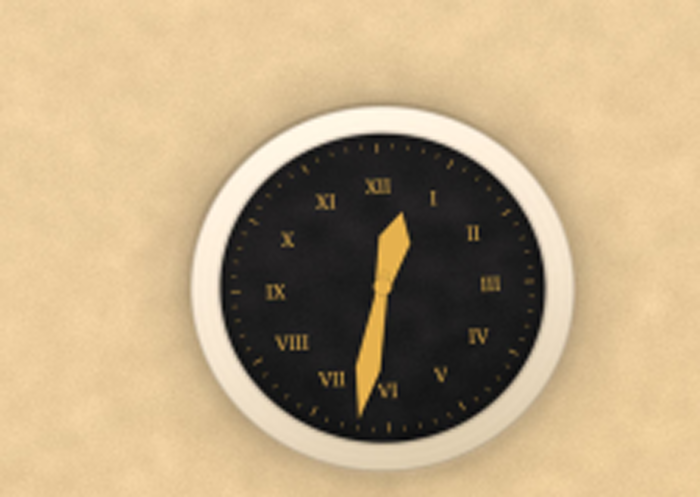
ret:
12:32
